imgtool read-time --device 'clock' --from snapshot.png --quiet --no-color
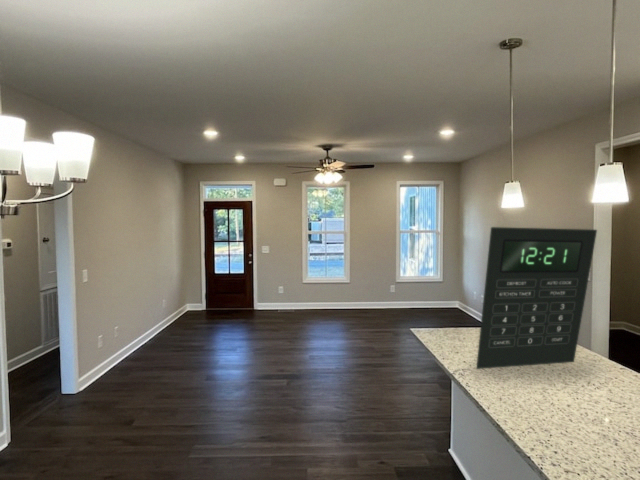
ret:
12:21
